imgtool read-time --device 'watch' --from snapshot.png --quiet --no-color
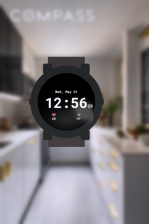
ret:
12:56
